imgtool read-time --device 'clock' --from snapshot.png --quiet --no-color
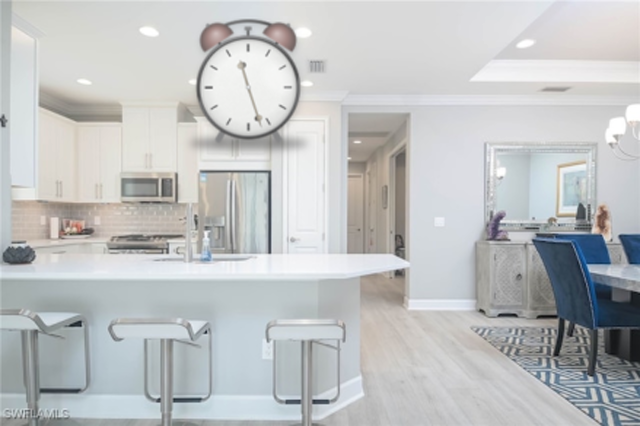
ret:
11:27
